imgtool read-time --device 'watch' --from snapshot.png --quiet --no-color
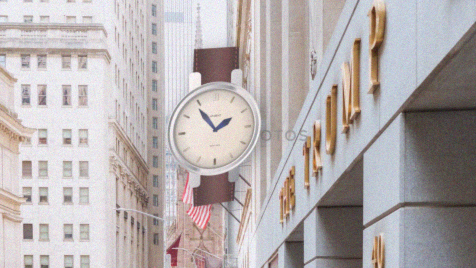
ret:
1:54
